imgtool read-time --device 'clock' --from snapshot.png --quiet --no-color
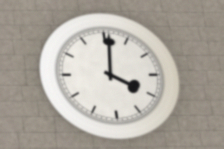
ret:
4:01
